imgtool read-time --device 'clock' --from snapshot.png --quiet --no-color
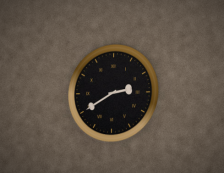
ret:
2:40
